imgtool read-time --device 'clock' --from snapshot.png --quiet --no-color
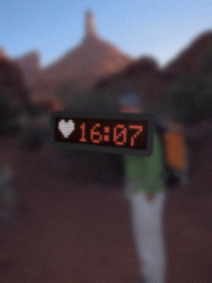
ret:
16:07
